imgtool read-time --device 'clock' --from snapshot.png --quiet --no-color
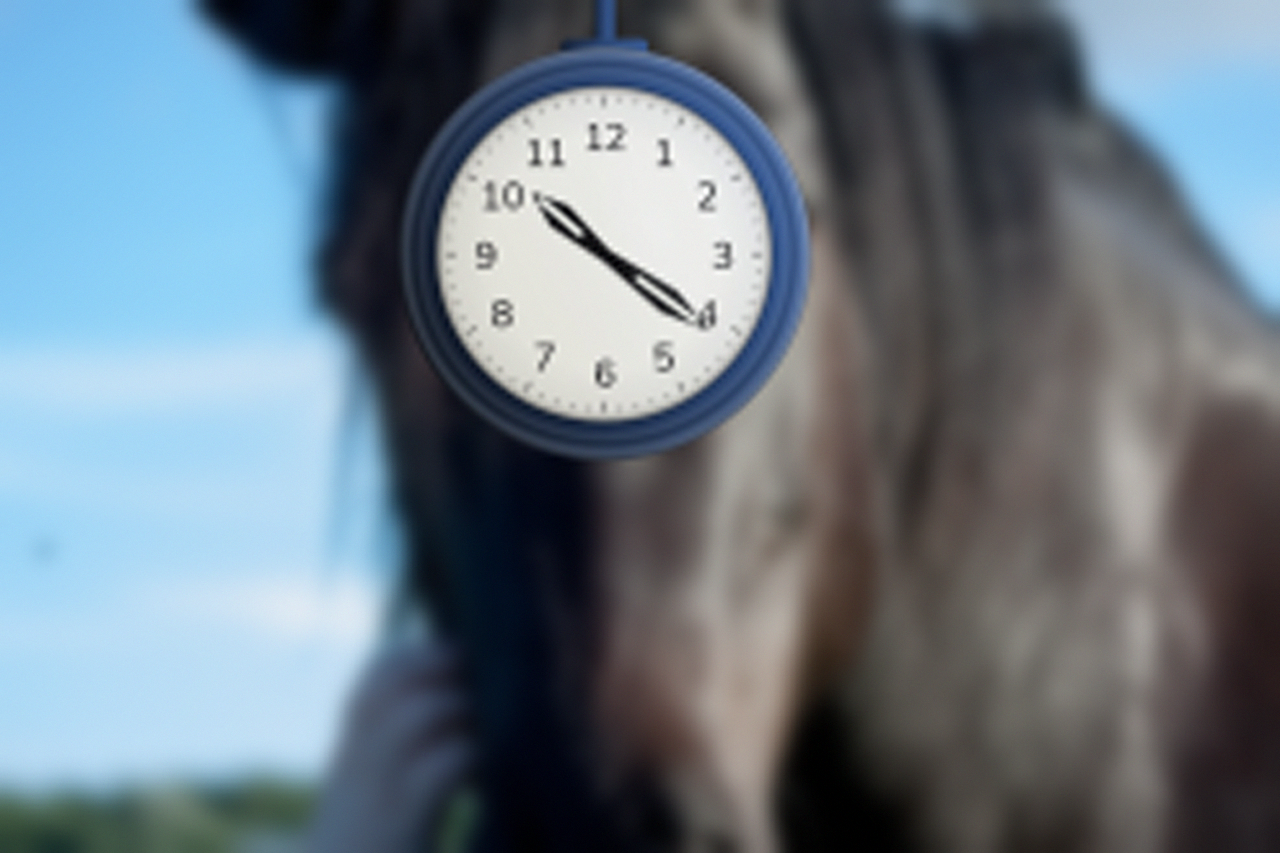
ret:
10:21
